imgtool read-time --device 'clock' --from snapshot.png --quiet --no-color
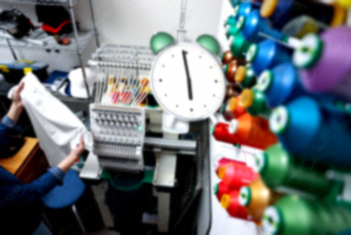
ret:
5:59
